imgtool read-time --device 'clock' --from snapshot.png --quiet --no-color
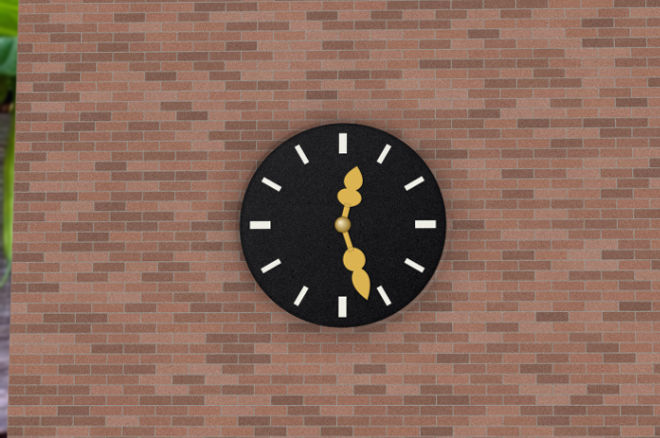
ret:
12:27
